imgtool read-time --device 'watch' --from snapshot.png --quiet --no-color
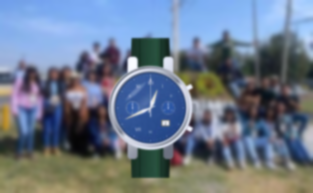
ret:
12:41
